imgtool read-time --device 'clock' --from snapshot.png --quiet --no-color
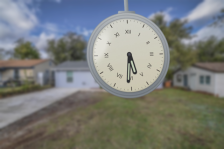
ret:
5:31
